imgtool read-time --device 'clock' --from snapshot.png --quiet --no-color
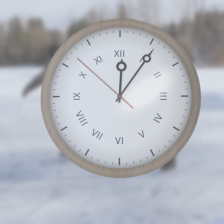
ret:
12:05:52
